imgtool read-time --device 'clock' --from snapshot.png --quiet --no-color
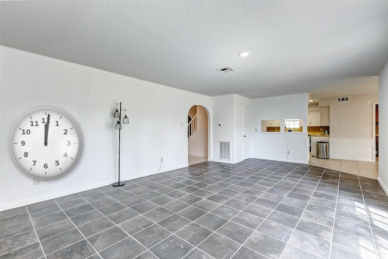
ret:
12:01
